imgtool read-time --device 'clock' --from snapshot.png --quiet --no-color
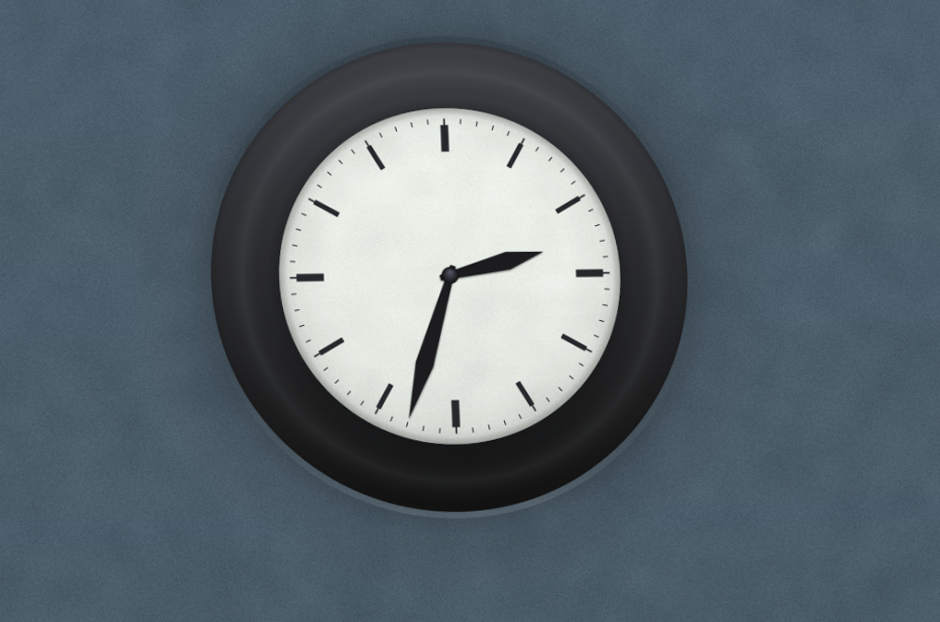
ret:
2:33
